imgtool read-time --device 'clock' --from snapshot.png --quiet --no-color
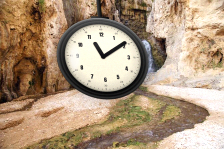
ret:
11:09
